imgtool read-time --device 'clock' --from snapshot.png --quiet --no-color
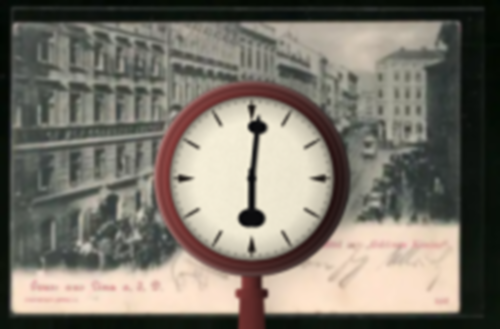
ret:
6:01
